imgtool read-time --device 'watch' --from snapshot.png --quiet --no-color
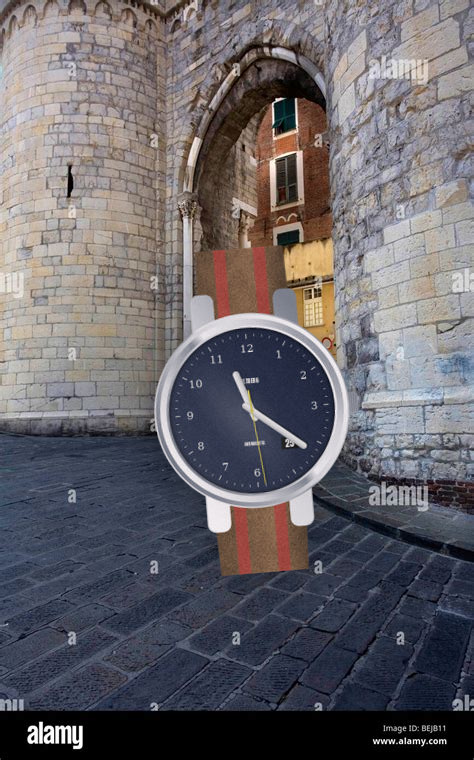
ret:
11:21:29
